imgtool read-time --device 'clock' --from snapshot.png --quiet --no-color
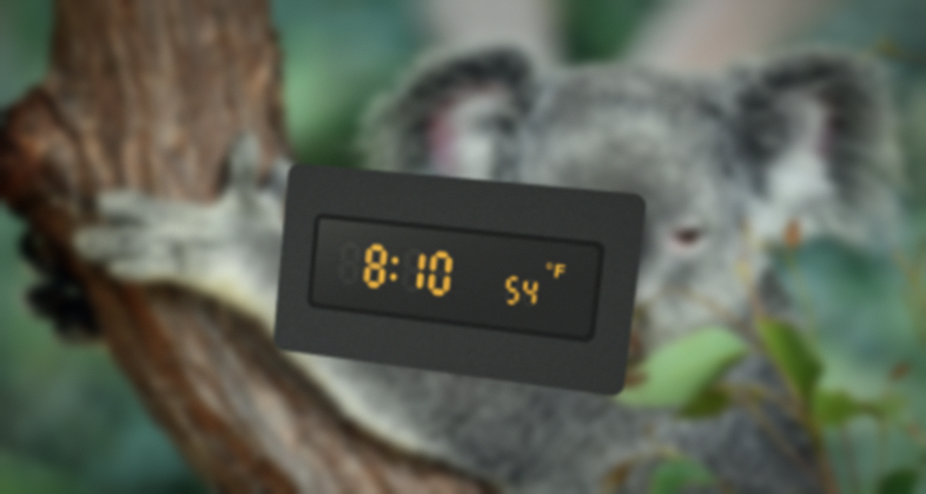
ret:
8:10
